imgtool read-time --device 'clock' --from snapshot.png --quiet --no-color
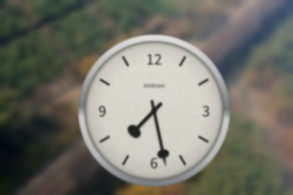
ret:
7:28
